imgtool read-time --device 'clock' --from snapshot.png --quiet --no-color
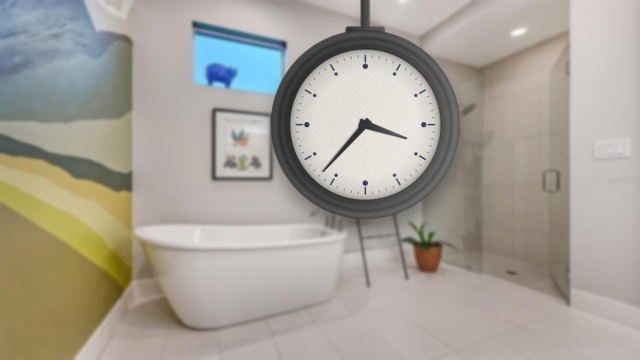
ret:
3:37
